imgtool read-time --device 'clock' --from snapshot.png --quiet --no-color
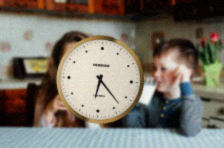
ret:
6:23
